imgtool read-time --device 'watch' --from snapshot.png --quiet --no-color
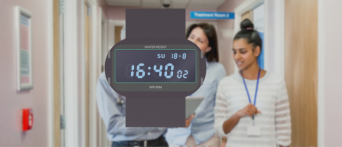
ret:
16:40:02
